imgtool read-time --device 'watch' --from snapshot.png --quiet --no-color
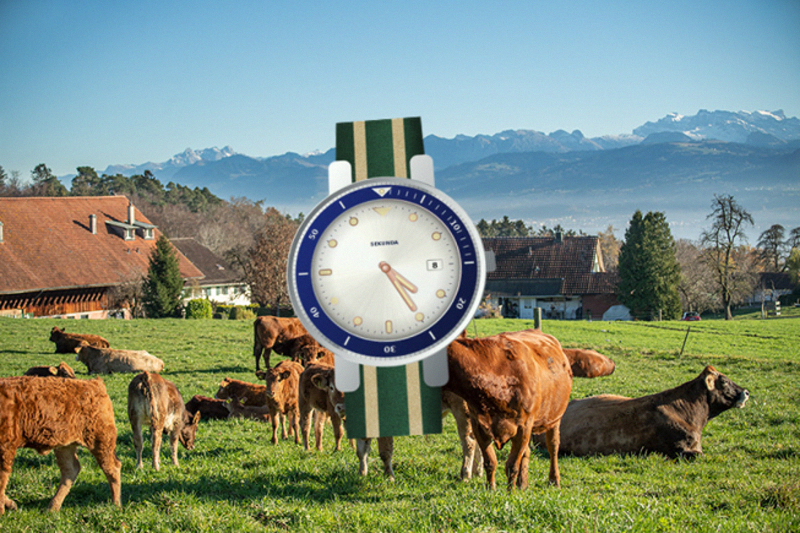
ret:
4:25
